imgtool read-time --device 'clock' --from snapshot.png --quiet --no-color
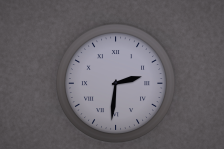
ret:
2:31
